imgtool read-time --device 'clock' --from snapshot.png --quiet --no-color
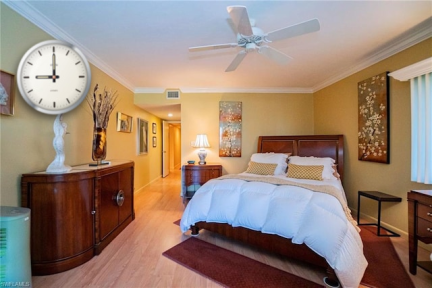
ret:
9:00
